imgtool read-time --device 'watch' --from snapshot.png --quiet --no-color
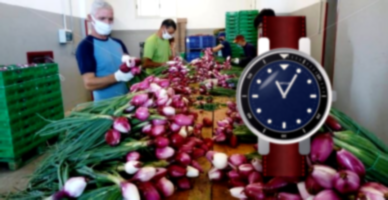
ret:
11:05
